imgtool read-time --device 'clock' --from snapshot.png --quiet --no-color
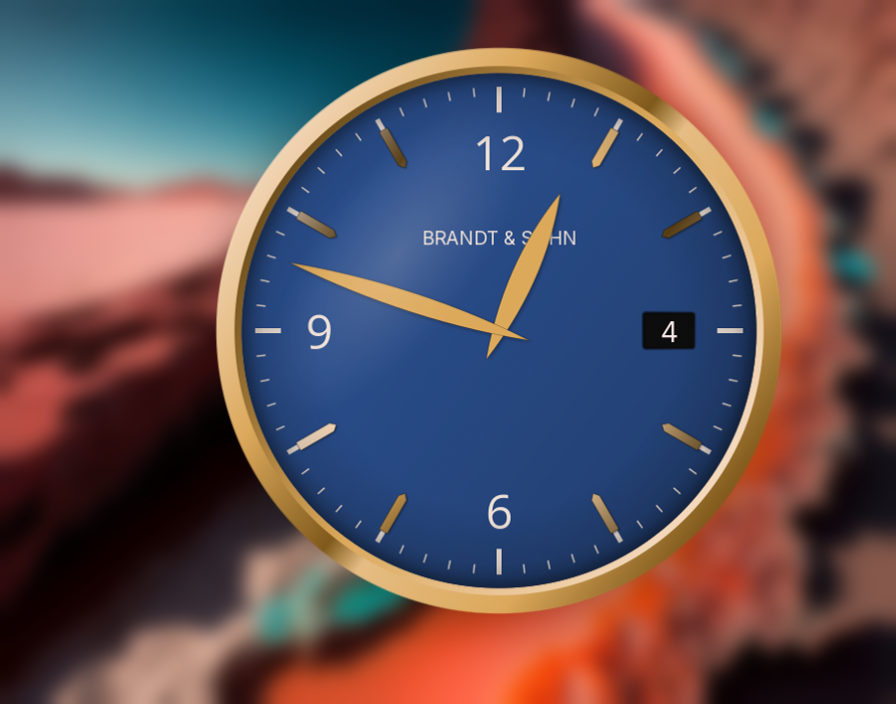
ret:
12:48
